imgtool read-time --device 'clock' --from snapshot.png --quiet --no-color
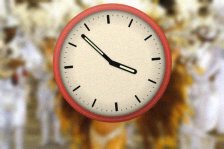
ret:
3:53
